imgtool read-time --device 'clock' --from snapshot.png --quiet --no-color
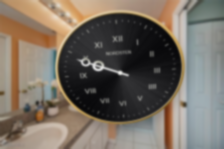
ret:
9:49
